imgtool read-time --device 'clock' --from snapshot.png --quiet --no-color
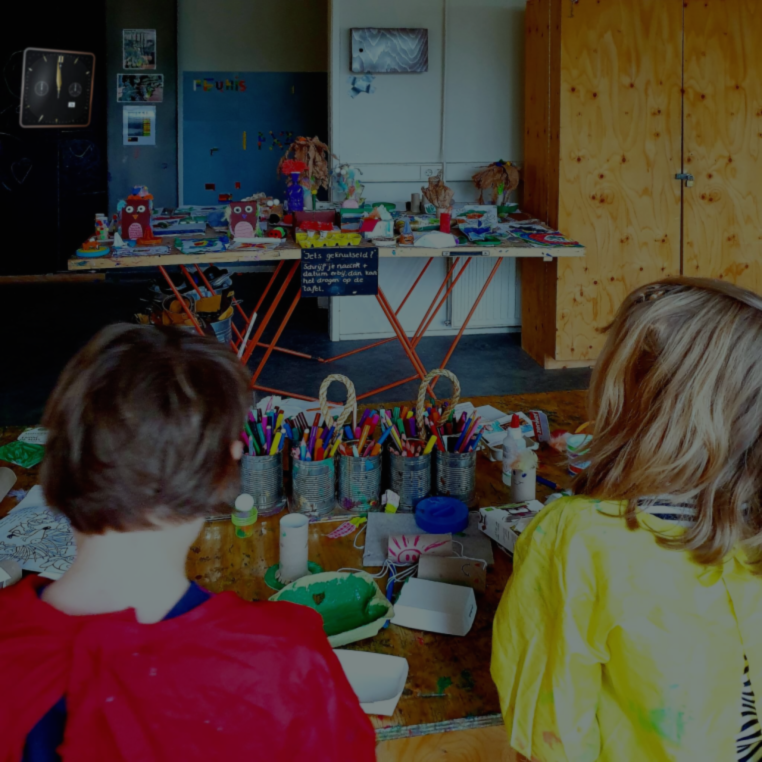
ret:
11:59
